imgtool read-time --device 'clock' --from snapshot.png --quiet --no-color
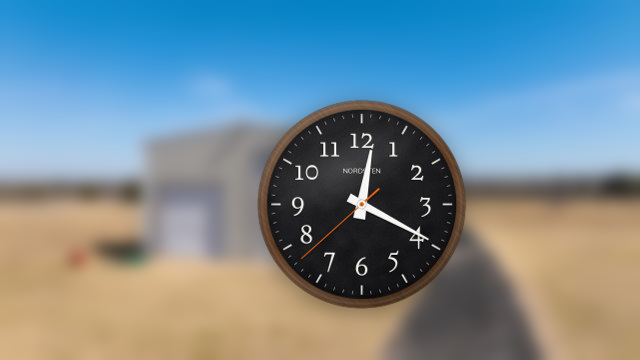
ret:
12:19:38
